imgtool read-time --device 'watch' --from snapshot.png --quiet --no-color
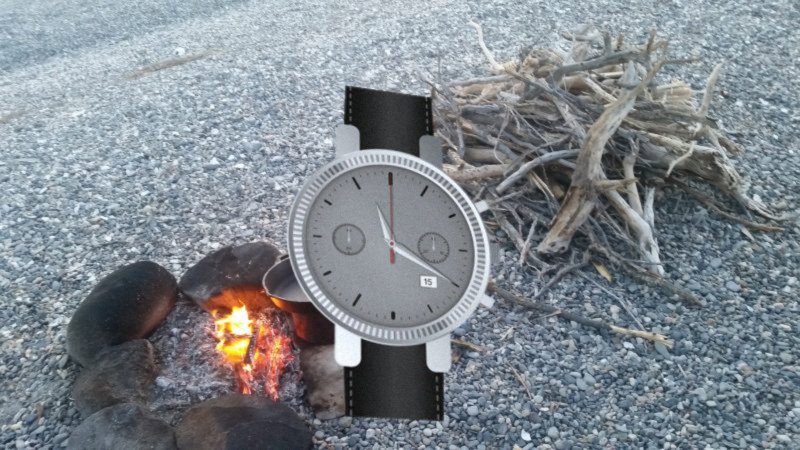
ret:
11:20
